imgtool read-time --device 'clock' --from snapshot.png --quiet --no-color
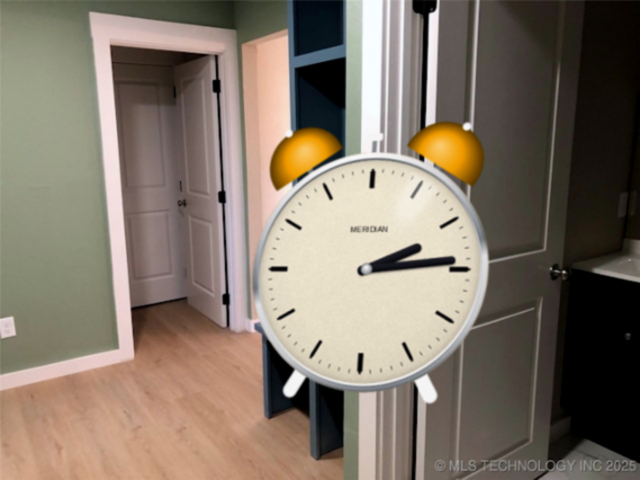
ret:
2:14
